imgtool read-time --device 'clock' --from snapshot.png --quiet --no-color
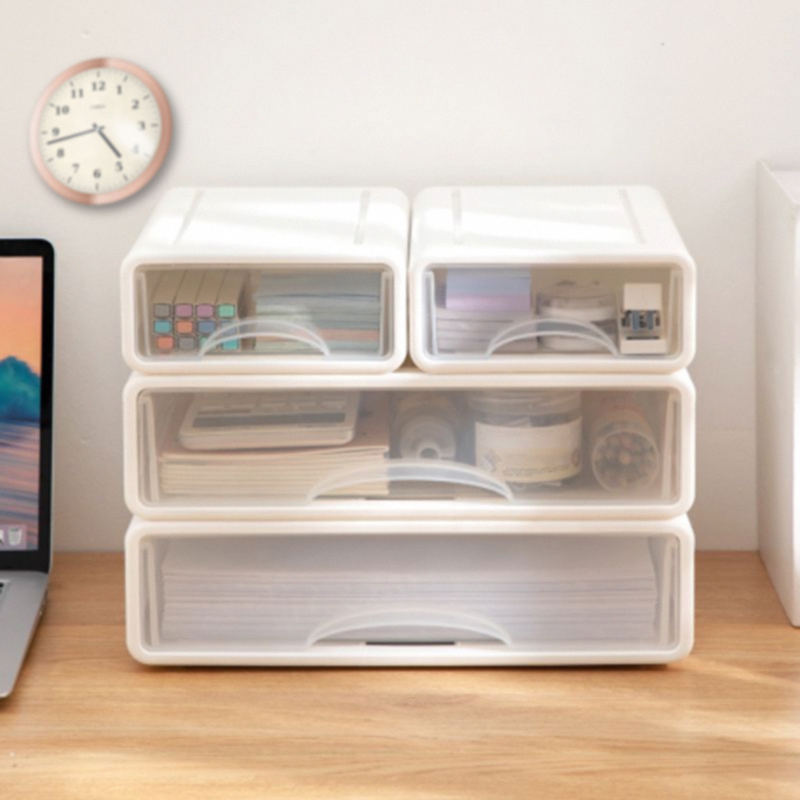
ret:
4:43
